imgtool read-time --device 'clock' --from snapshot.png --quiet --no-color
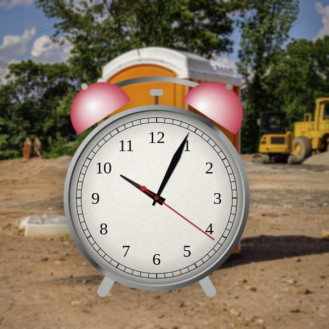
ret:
10:04:21
